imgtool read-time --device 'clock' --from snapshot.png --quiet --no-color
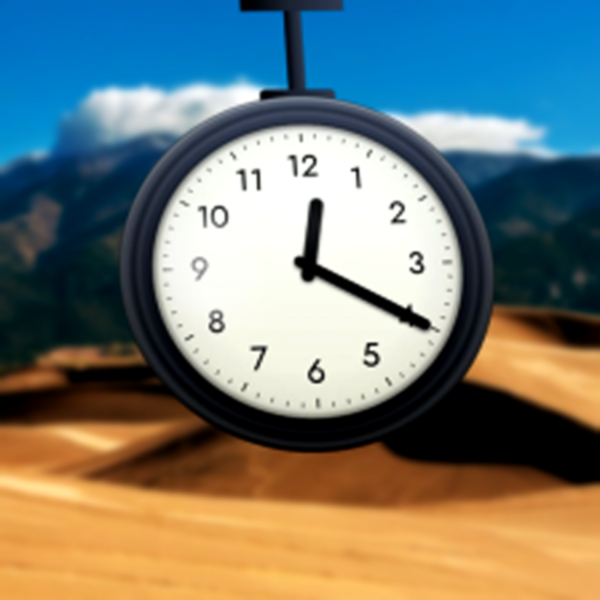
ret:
12:20
